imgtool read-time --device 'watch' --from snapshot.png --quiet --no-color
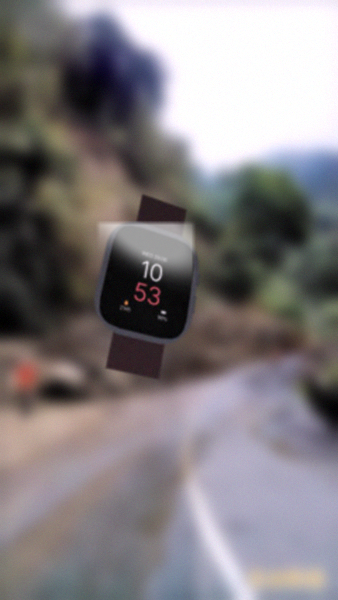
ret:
10:53
